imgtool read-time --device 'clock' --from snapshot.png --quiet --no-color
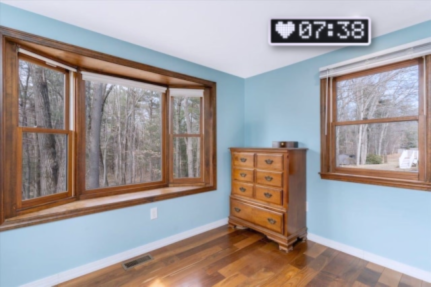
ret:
7:38
